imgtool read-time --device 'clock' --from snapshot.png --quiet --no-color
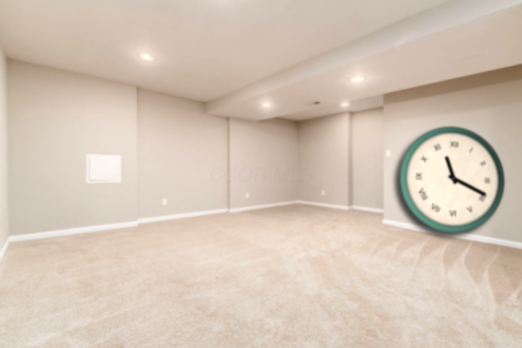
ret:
11:19
